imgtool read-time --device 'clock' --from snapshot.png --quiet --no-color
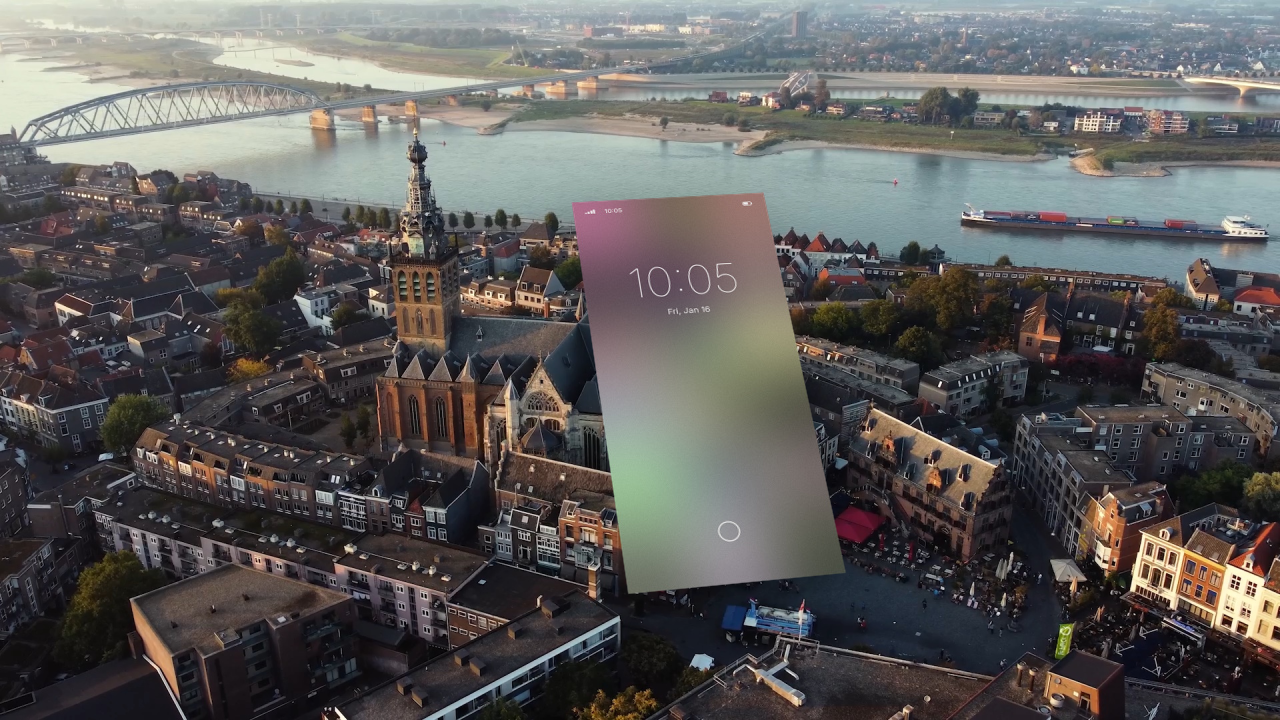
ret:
10:05
